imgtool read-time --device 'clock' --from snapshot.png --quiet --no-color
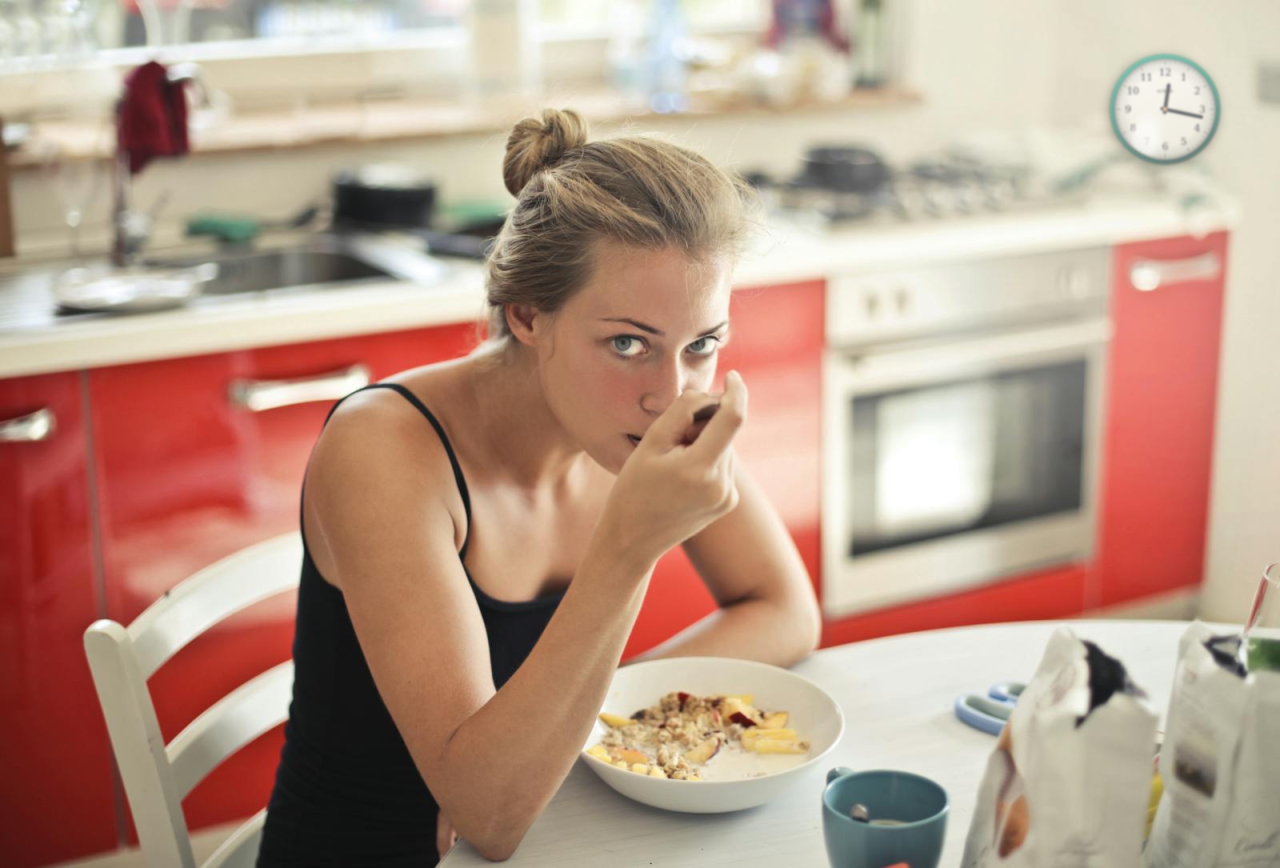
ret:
12:17
